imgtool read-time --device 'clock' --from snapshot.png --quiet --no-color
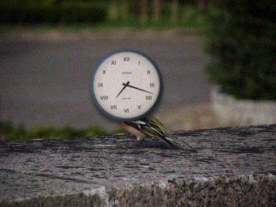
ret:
7:18
